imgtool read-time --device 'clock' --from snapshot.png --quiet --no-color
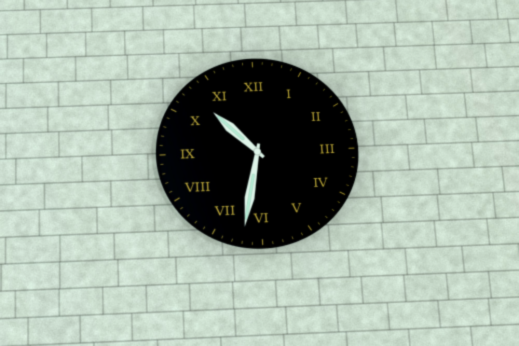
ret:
10:32
